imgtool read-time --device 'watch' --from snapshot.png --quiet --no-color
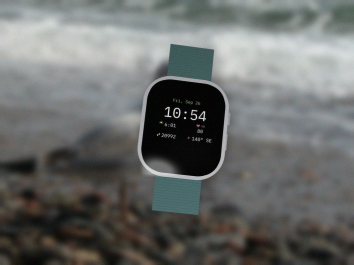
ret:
10:54
